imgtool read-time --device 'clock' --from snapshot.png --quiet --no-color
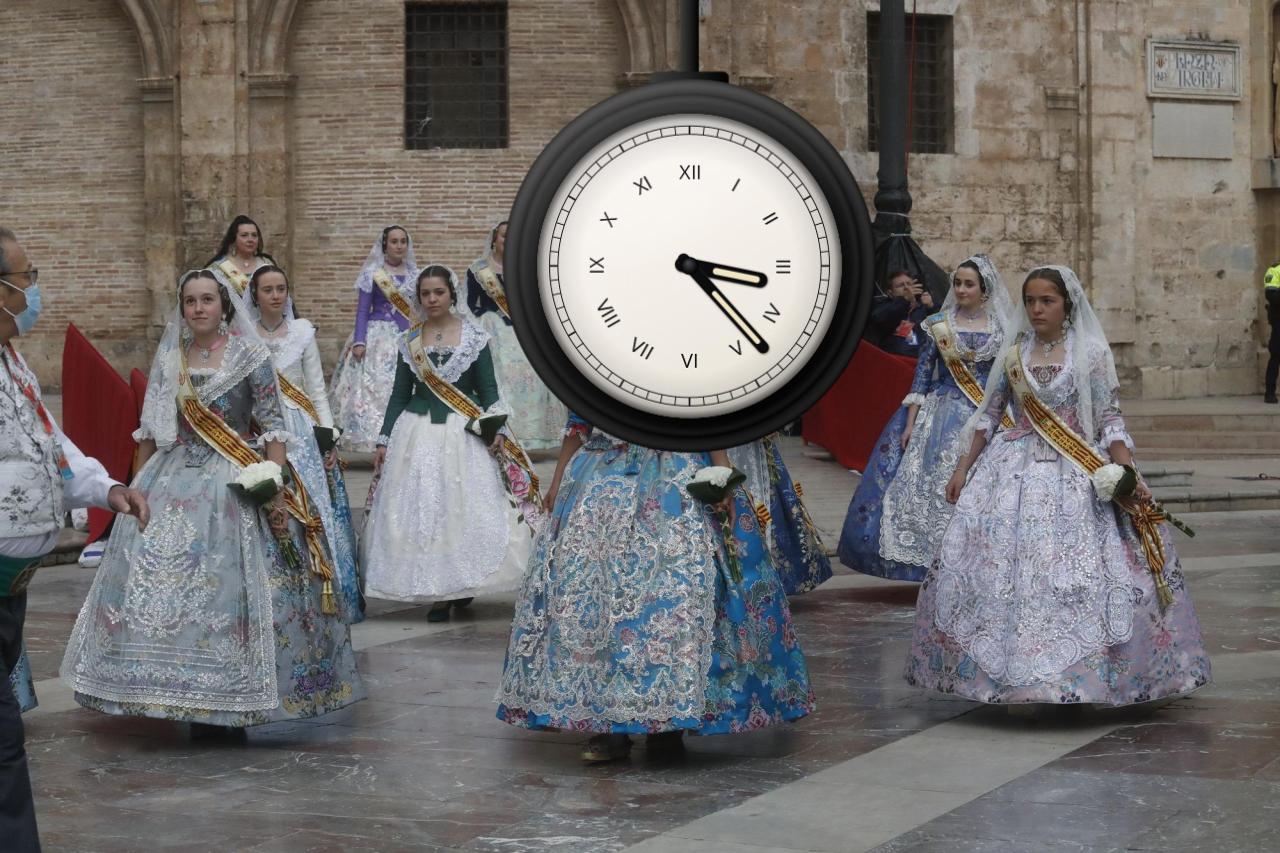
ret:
3:23
